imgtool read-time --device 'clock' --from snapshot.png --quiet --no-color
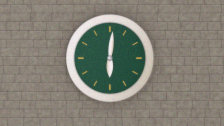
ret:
6:01
